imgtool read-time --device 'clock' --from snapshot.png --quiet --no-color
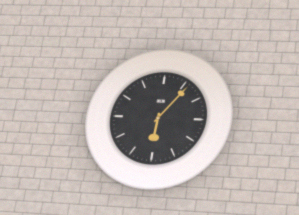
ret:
6:06
